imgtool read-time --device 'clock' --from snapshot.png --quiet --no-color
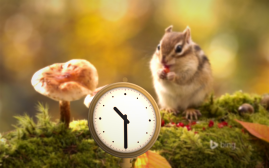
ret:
10:30
